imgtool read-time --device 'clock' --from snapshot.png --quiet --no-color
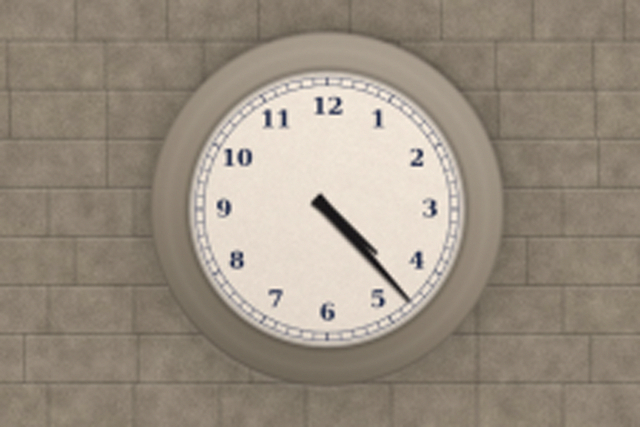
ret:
4:23
